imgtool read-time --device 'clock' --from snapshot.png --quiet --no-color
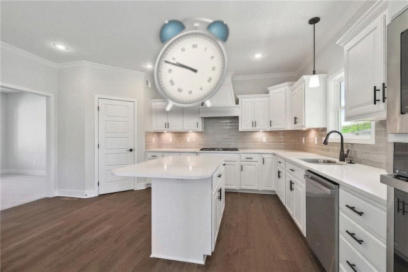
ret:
9:48
